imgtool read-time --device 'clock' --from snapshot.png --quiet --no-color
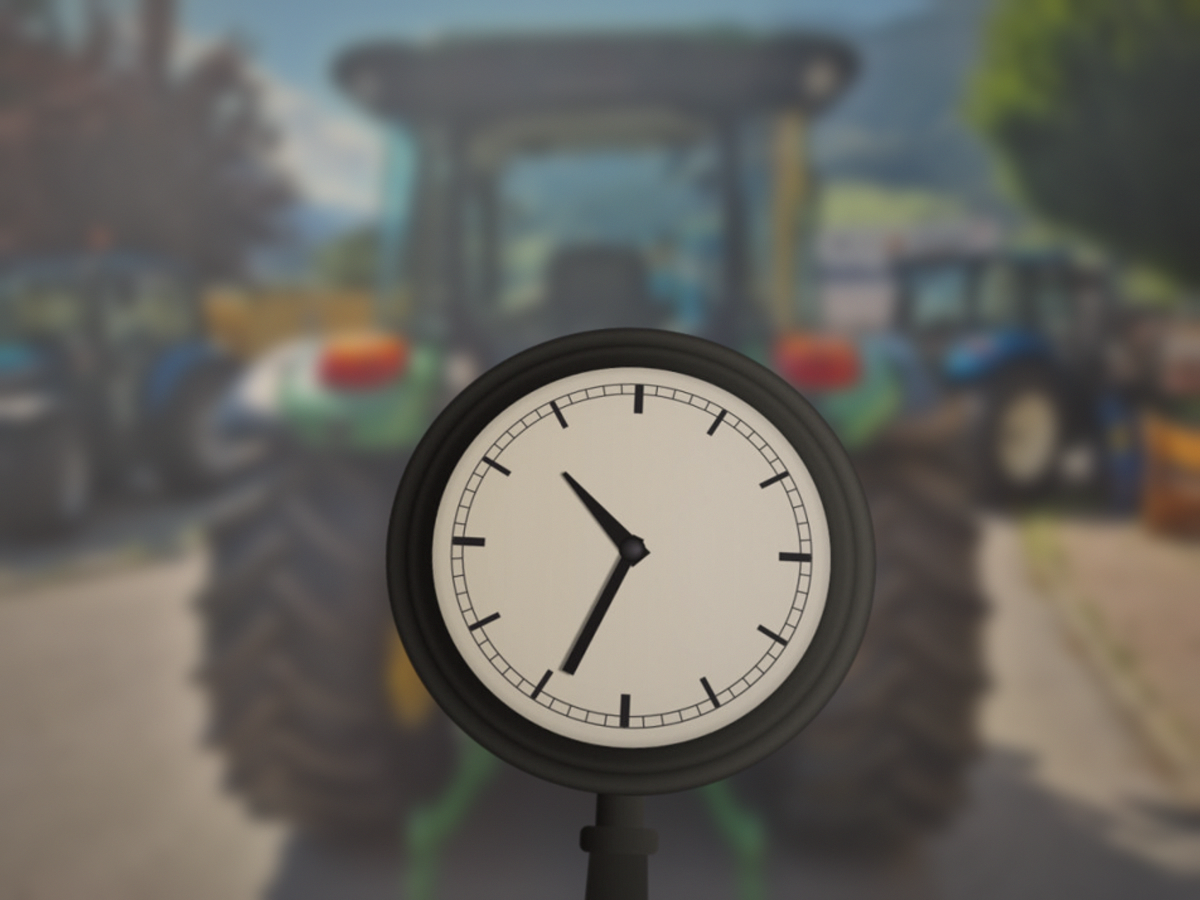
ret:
10:34
